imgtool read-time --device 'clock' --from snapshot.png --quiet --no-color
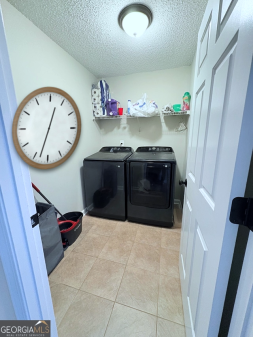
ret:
12:33
